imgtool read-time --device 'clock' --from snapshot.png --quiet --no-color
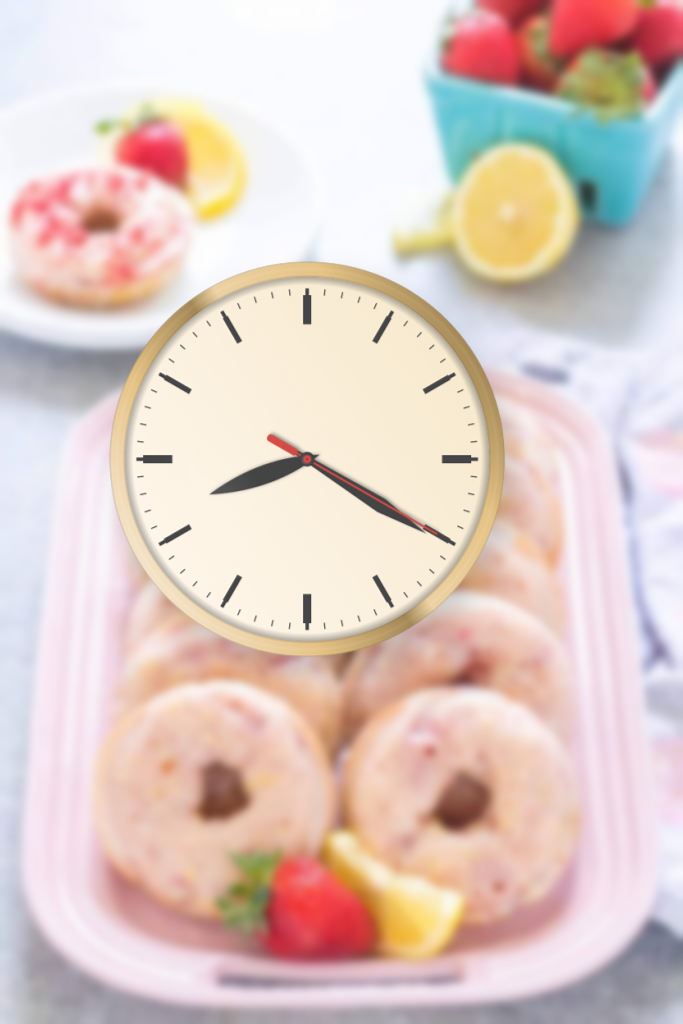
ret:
8:20:20
